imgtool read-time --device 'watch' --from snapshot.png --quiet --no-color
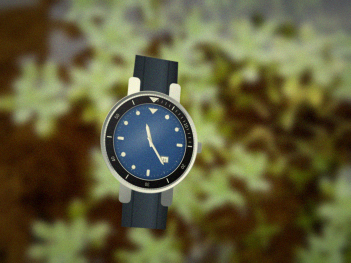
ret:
11:24
